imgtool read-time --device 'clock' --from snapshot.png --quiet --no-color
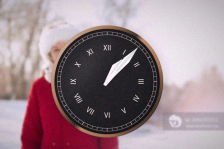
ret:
1:07
